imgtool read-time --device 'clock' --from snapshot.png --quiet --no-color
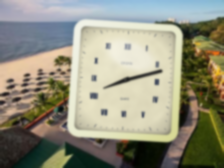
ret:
8:12
